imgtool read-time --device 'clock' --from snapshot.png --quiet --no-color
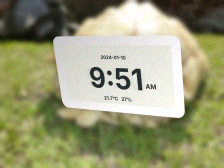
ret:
9:51
